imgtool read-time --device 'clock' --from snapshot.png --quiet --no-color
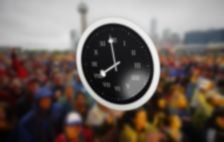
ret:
7:59
